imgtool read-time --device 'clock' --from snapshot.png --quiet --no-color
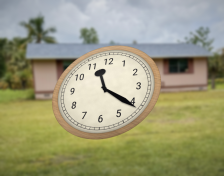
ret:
11:21
